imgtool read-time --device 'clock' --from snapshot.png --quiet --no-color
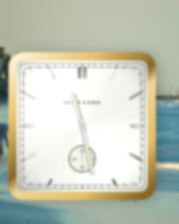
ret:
11:28
